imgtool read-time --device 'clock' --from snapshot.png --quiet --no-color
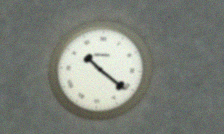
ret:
10:21
